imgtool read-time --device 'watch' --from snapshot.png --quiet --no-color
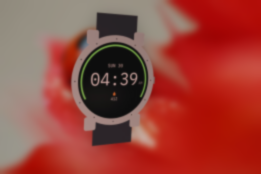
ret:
4:39
